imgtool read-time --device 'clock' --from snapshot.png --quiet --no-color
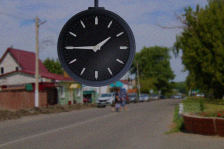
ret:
1:45
